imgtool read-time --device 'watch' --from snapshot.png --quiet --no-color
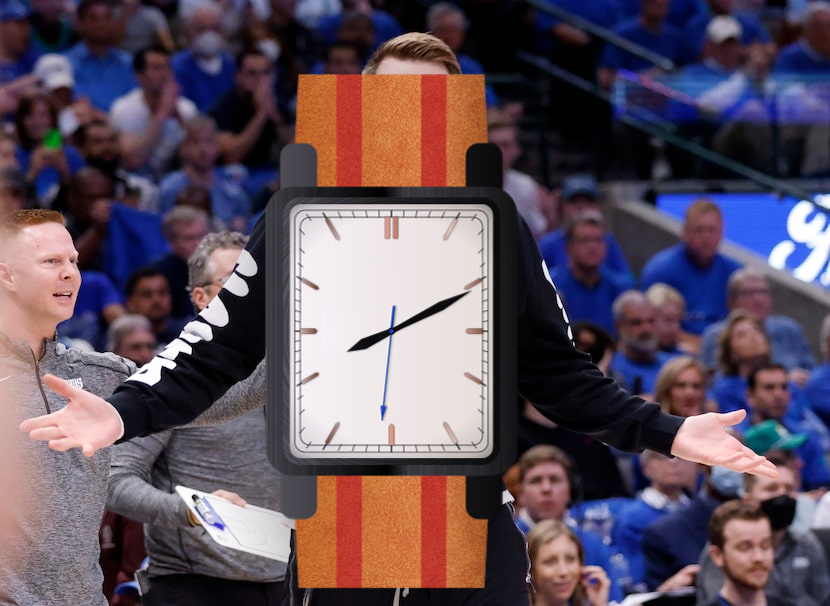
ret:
8:10:31
